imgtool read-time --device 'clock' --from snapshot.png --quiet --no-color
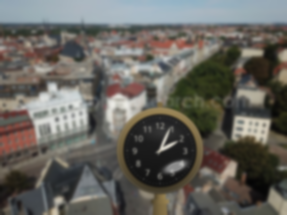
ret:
2:04
